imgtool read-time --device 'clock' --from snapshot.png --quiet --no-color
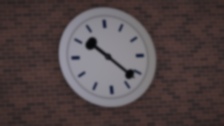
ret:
10:22
